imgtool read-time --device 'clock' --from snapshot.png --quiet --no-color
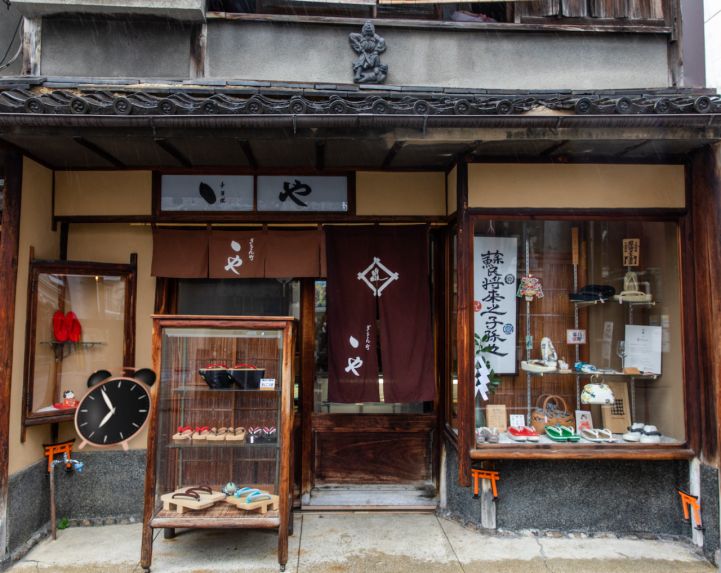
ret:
6:54
